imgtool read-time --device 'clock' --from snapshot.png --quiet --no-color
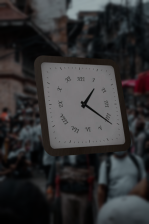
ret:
1:21
